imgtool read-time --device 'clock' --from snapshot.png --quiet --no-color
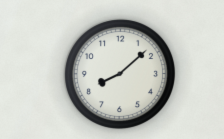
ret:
8:08
